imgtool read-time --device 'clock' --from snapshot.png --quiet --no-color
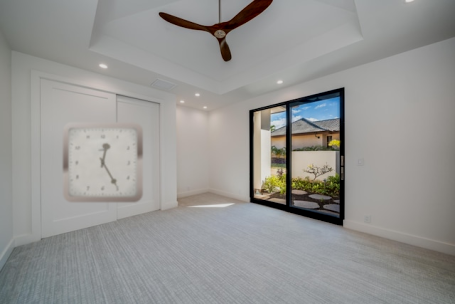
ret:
12:25
